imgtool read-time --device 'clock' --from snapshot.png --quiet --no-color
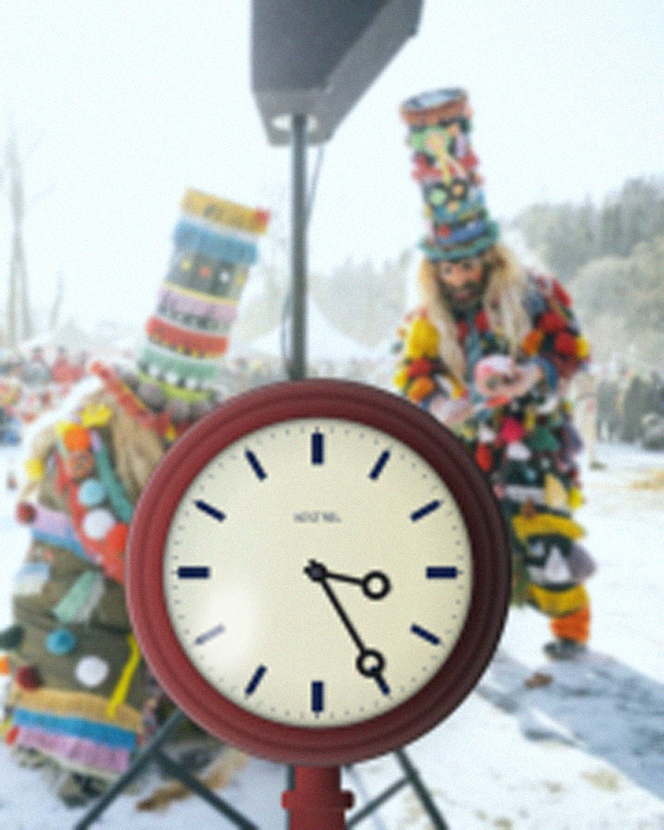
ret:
3:25
